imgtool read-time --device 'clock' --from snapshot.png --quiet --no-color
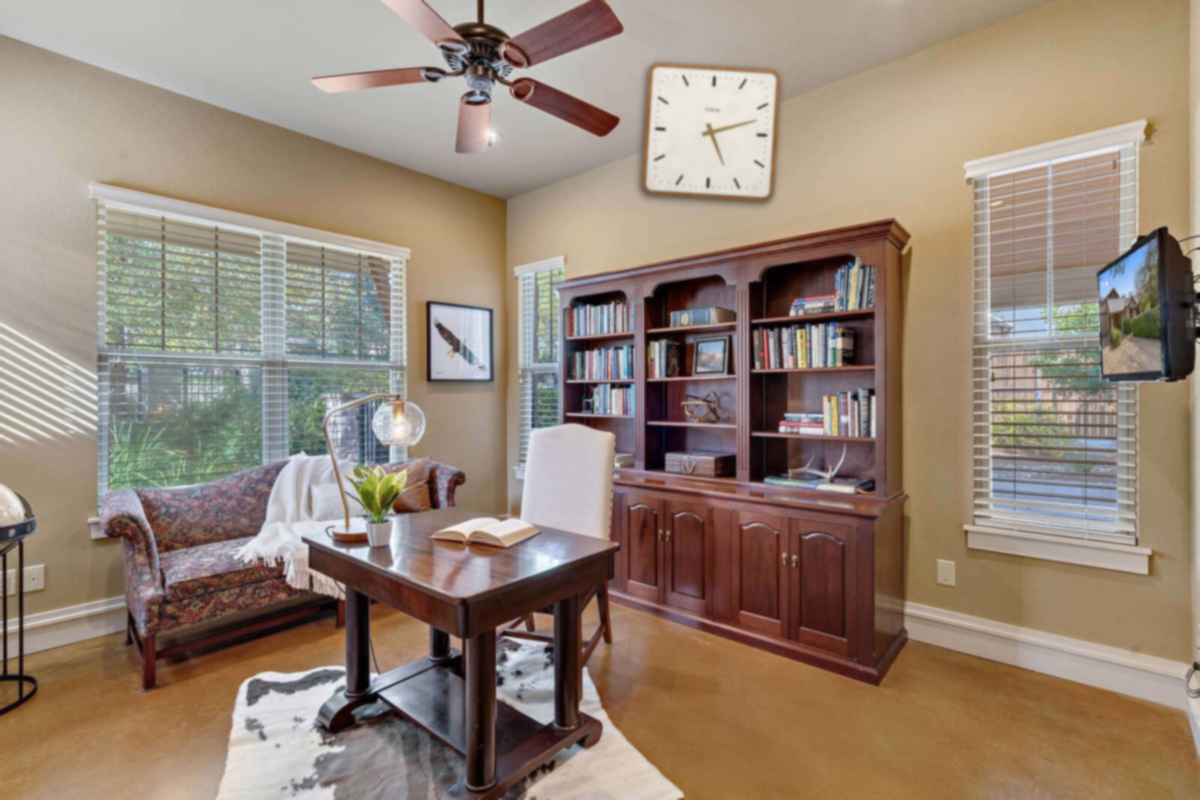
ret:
5:12
